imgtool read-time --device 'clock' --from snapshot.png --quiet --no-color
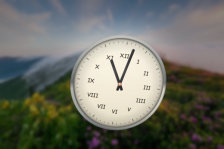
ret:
11:02
